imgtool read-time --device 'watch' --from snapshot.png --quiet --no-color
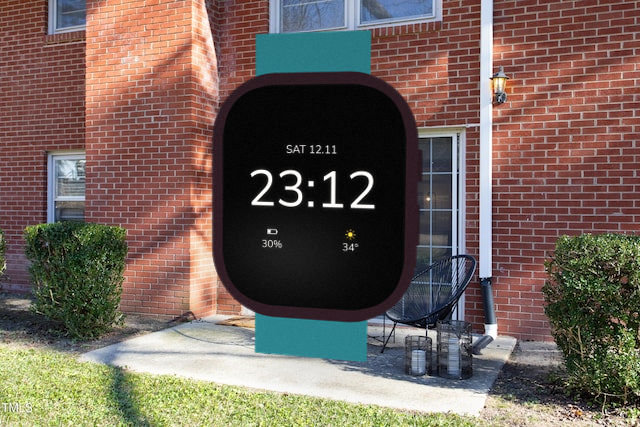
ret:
23:12
